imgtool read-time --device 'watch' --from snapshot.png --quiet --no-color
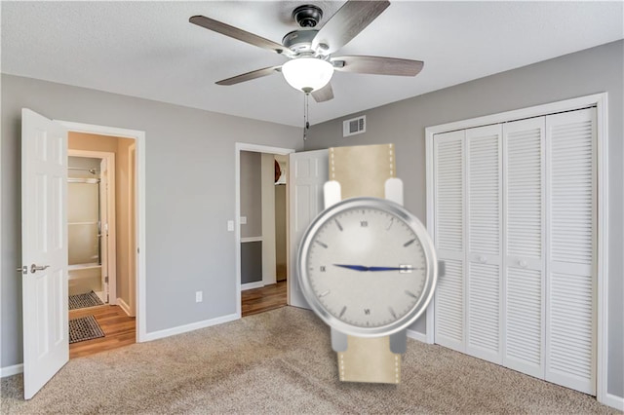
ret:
9:15
